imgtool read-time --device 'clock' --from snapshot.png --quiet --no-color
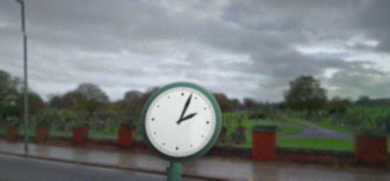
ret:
2:03
